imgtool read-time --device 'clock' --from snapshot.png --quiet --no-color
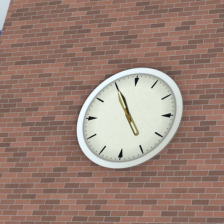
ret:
4:55
